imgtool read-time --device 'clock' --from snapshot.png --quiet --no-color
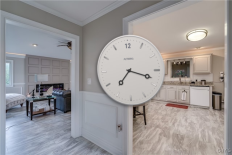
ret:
7:18
